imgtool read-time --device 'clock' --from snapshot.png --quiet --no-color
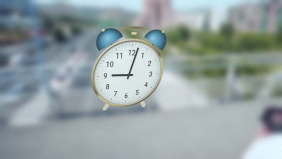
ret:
9:02
